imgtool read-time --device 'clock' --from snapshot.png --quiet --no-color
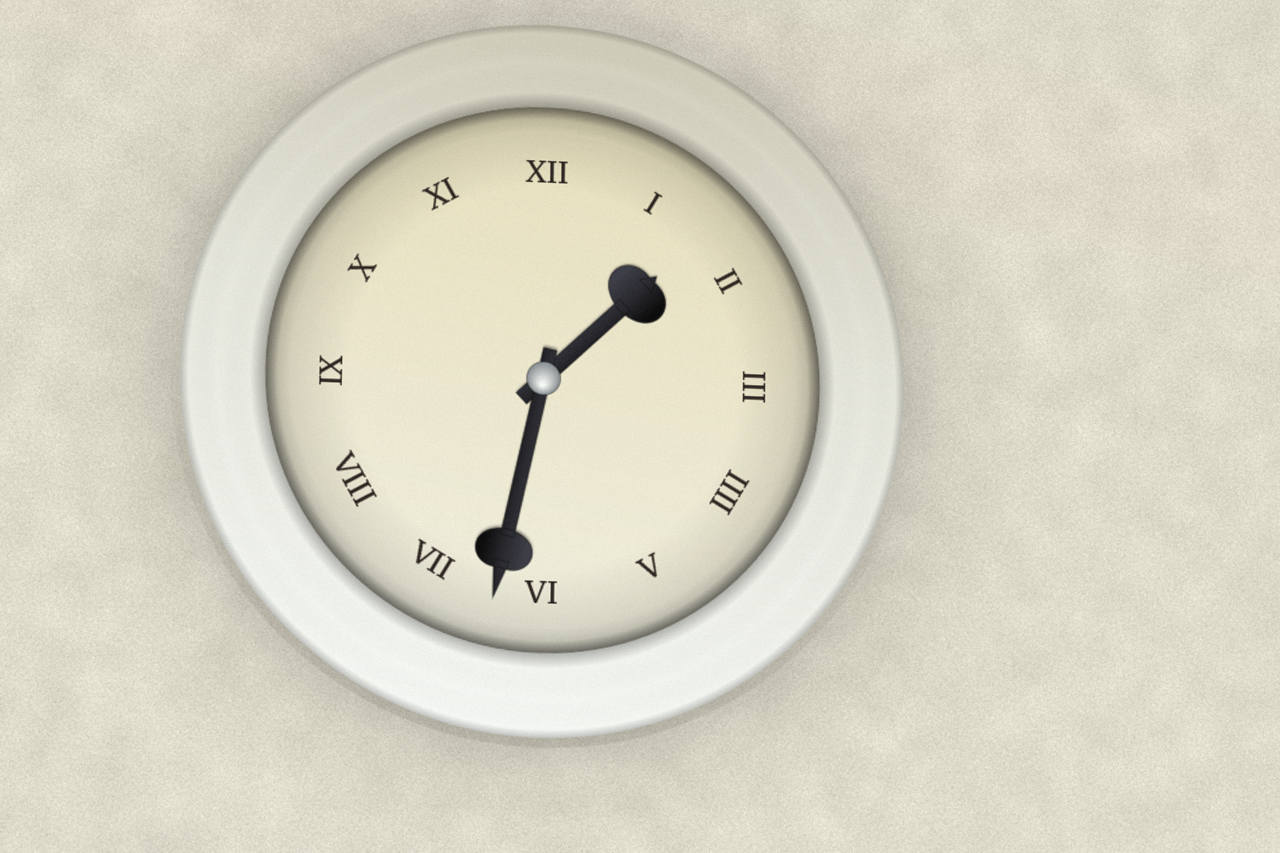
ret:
1:32
